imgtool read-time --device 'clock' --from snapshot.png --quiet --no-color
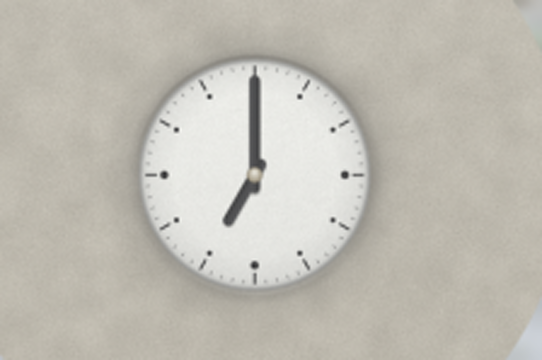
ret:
7:00
